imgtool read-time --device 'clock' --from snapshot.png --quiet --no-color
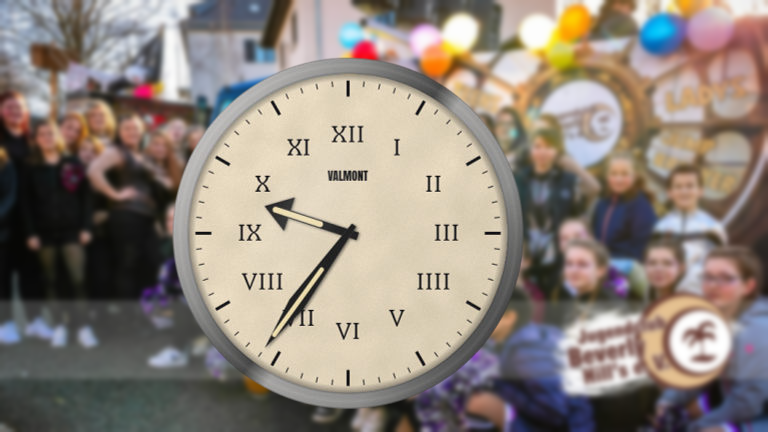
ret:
9:36
